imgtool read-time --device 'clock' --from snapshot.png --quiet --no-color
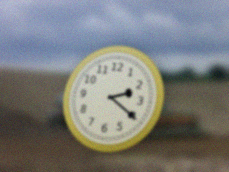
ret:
2:20
